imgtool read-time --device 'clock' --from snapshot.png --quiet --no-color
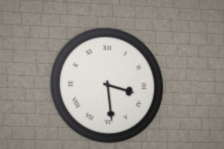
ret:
3:29
